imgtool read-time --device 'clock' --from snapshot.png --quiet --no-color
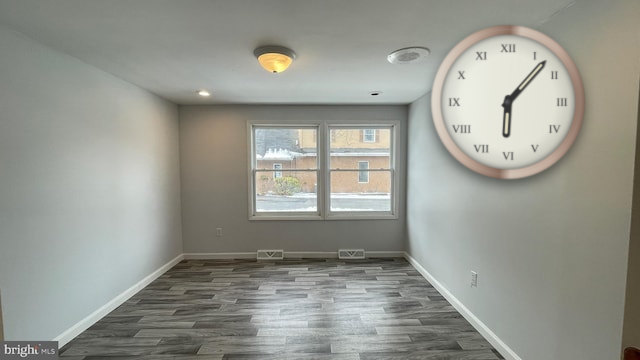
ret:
6:07
